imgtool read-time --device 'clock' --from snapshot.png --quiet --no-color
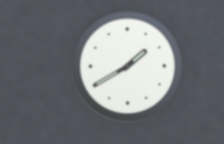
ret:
1:40
